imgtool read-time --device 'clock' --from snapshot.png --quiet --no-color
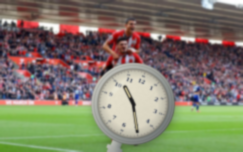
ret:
10:25
